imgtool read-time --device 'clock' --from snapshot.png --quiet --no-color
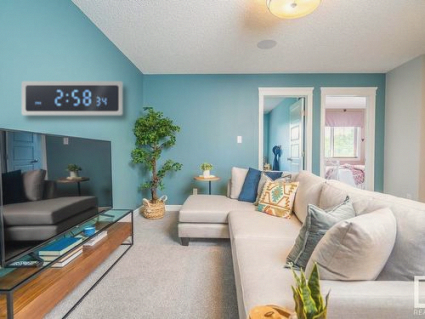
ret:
2:58:34
